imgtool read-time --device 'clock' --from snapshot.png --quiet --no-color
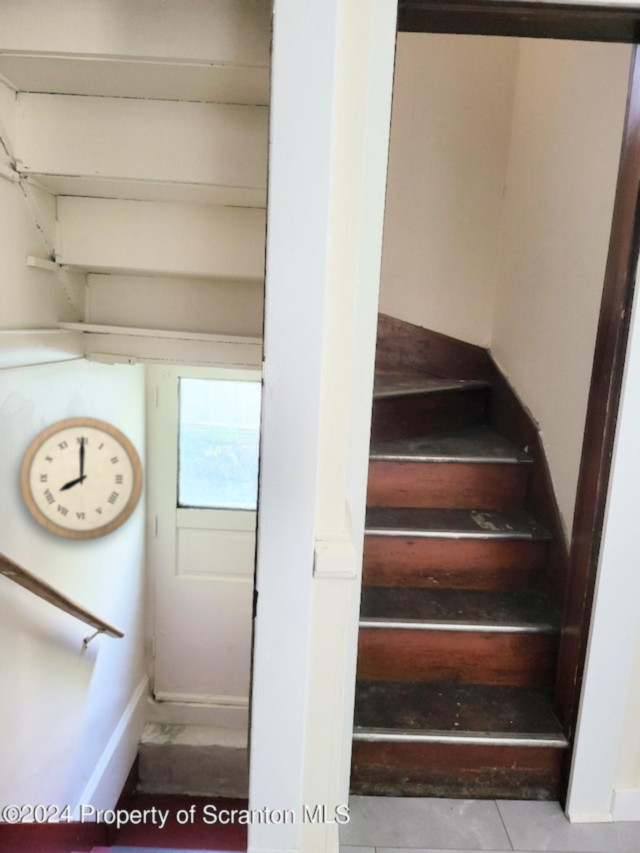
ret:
8:00
